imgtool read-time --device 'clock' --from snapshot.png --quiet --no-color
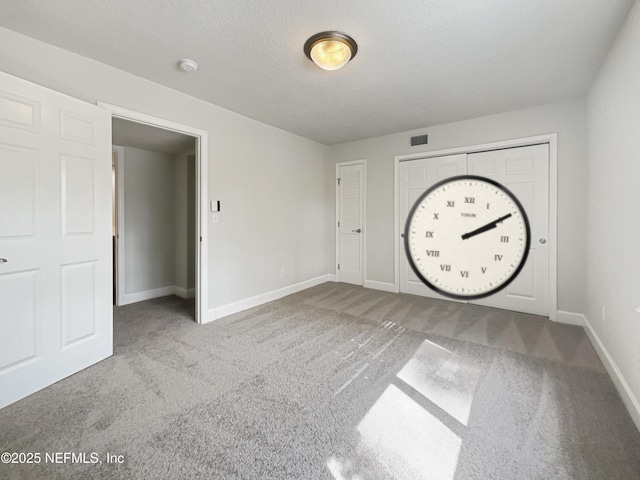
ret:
2:10
